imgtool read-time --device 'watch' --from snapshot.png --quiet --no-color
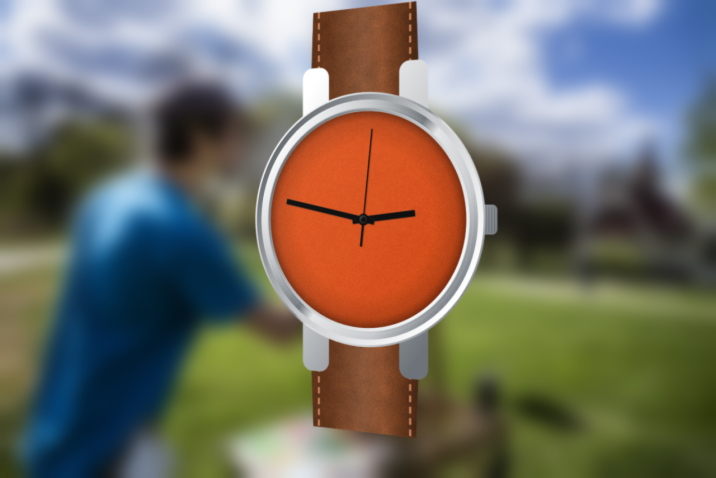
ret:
2:47:01
